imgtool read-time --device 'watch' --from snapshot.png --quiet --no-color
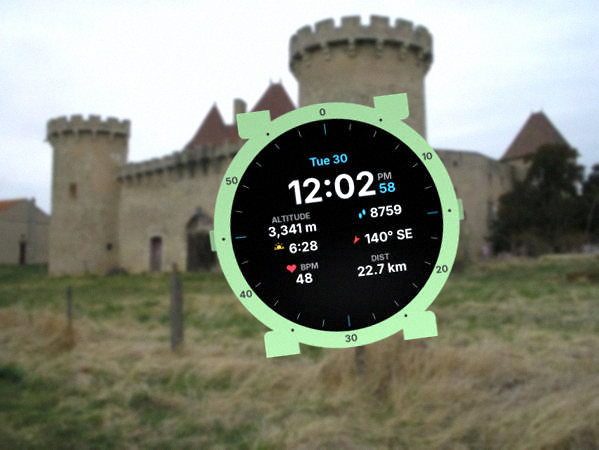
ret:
12:02:58
